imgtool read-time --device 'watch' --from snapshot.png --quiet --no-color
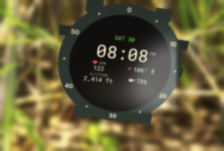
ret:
8:08
